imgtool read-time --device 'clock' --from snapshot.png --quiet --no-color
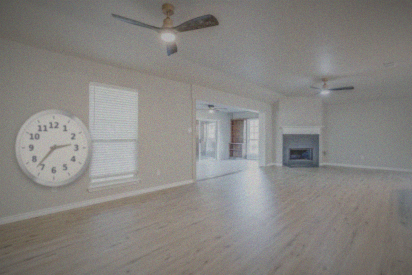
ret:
2:37
